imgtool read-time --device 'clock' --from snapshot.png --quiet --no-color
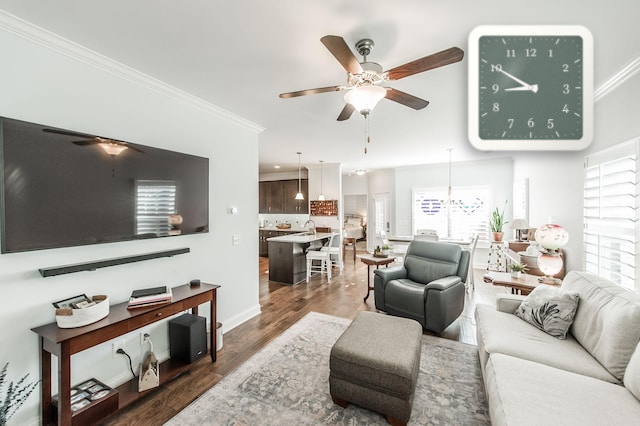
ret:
8:50
